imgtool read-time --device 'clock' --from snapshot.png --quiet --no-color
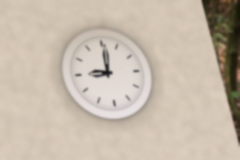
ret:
9:01
